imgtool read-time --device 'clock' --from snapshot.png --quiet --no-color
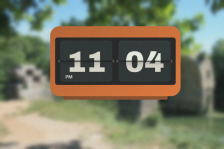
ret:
11:04
